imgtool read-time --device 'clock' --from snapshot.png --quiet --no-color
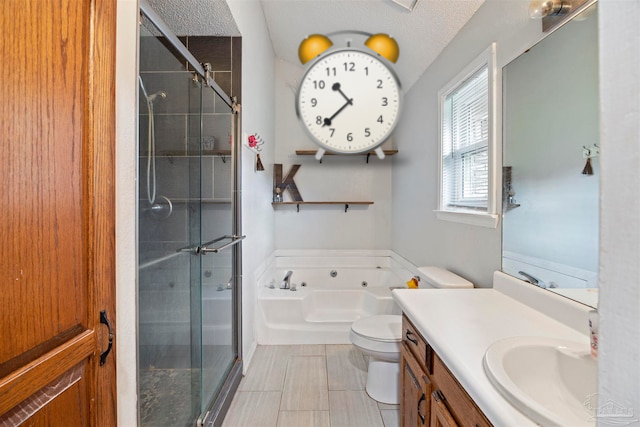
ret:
10:38
